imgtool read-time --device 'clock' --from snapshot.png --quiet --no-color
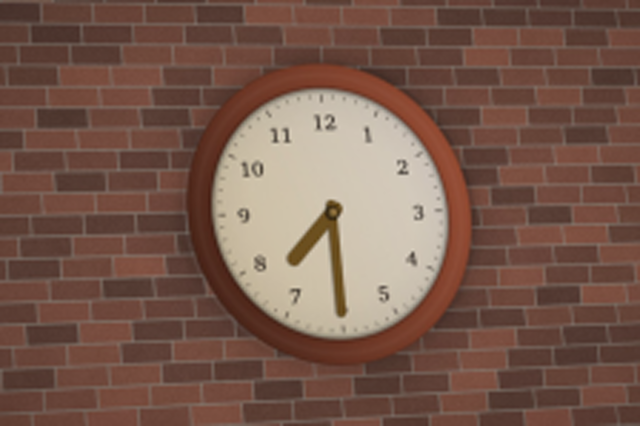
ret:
7:30
